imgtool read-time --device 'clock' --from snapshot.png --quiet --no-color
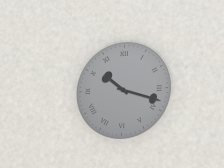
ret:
10:18
